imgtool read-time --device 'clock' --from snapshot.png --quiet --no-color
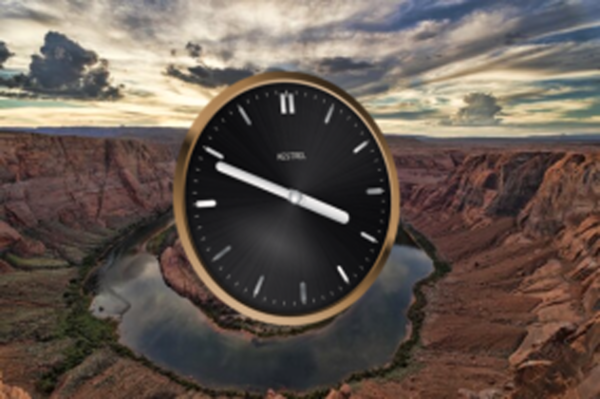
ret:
3:49
